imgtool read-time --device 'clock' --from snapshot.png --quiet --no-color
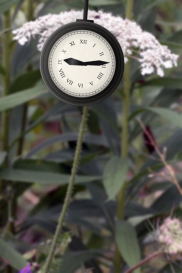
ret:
9:14
